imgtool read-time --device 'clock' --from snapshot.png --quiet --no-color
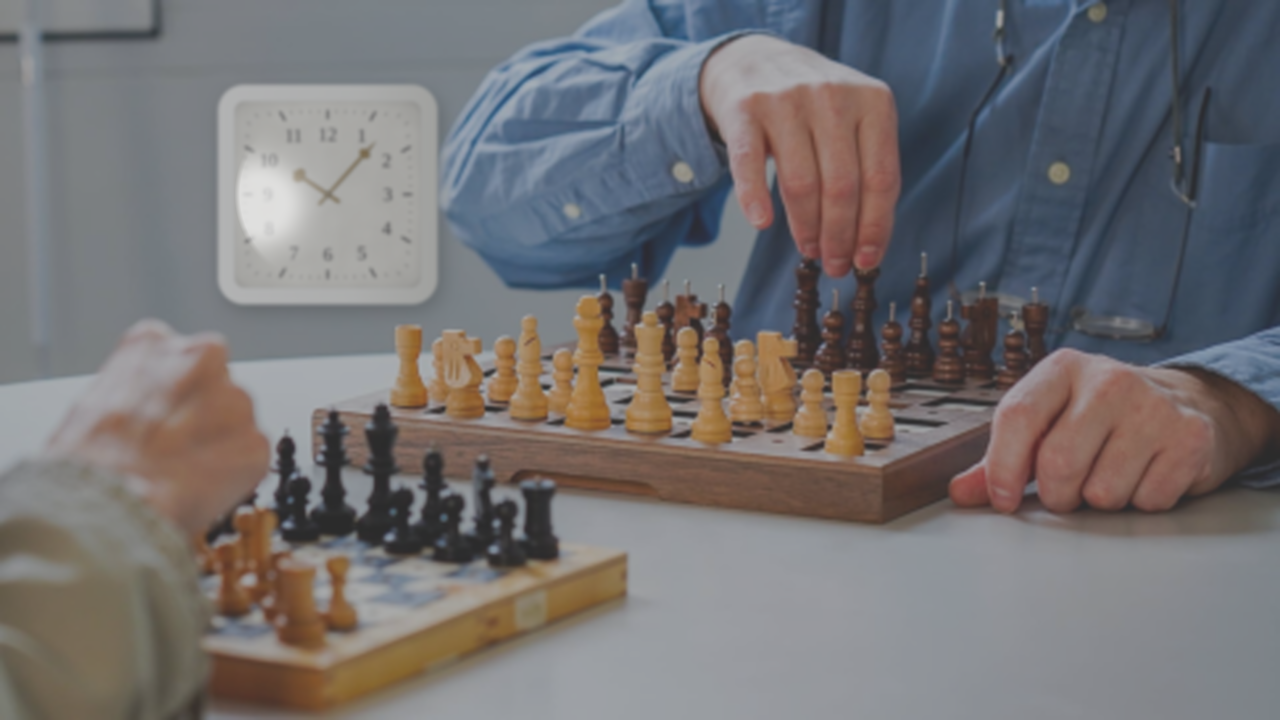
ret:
10:07
